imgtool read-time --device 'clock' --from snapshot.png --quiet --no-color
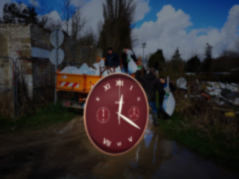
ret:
12:20
